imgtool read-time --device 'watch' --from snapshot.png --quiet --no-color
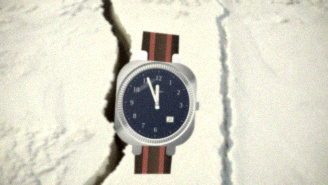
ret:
11:56
